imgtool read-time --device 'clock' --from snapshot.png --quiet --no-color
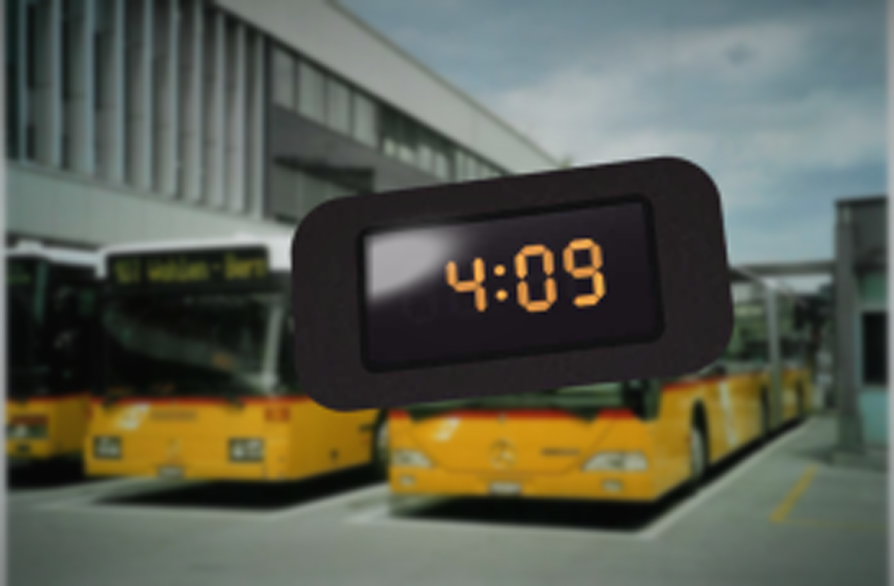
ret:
4:09
